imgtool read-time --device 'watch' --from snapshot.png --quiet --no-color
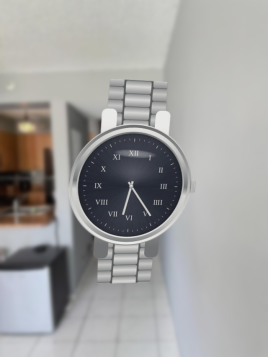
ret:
6:24
